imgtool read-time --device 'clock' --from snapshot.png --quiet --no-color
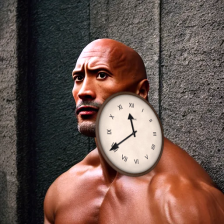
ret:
11:40
